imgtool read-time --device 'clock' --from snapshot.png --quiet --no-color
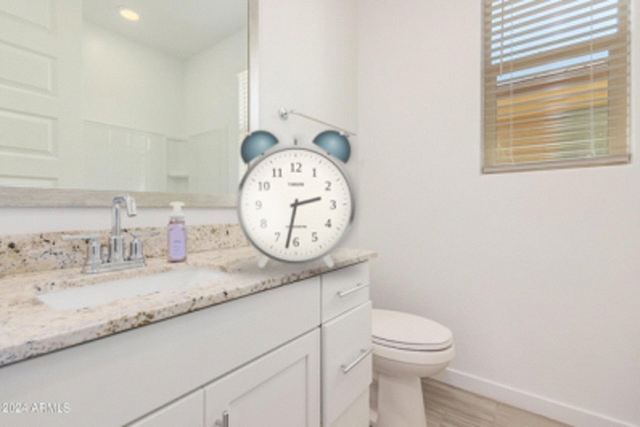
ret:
2:32
